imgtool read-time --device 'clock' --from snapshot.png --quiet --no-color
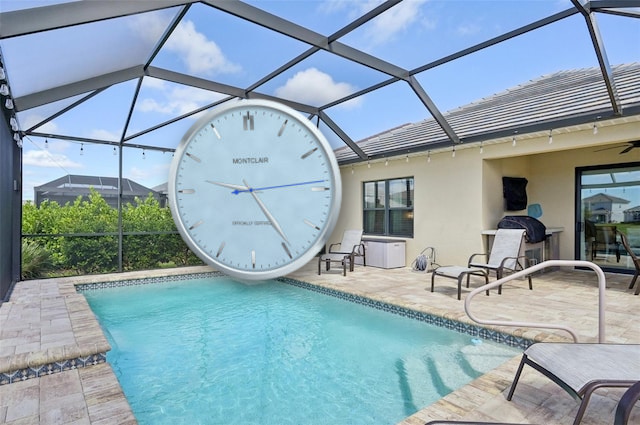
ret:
9:24:14
